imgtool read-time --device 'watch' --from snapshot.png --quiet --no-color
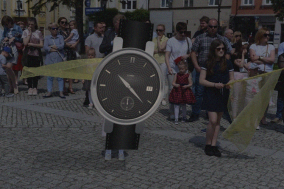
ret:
10:22
